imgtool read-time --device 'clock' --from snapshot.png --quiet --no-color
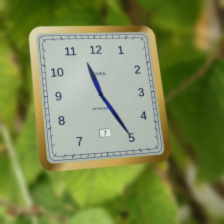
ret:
11:25
